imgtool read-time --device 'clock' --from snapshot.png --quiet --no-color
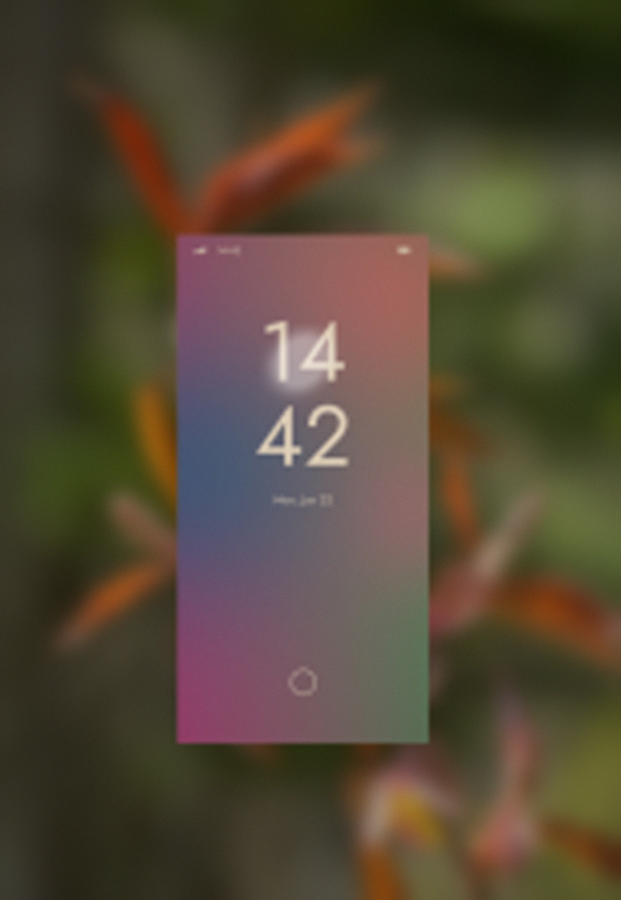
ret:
14:42
